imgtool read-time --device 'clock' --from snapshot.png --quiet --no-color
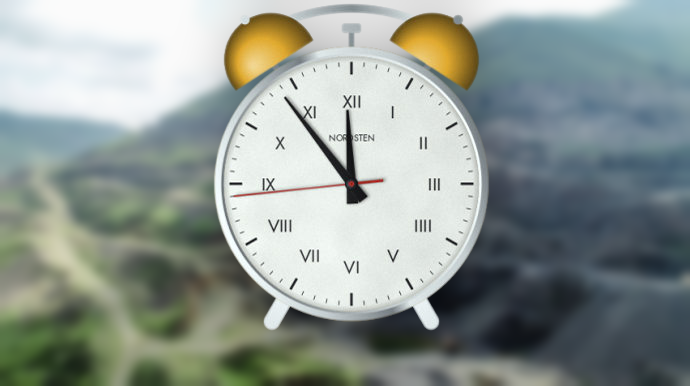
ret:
11:53:44
